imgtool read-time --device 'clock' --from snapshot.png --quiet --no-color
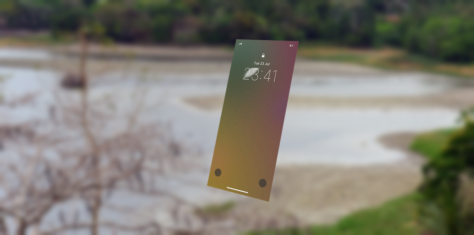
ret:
23:41
